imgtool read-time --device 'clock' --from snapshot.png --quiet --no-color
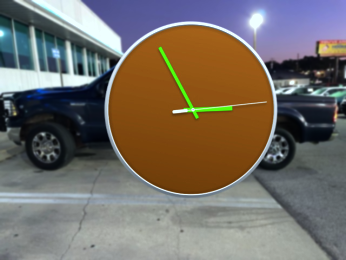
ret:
2:55:14
